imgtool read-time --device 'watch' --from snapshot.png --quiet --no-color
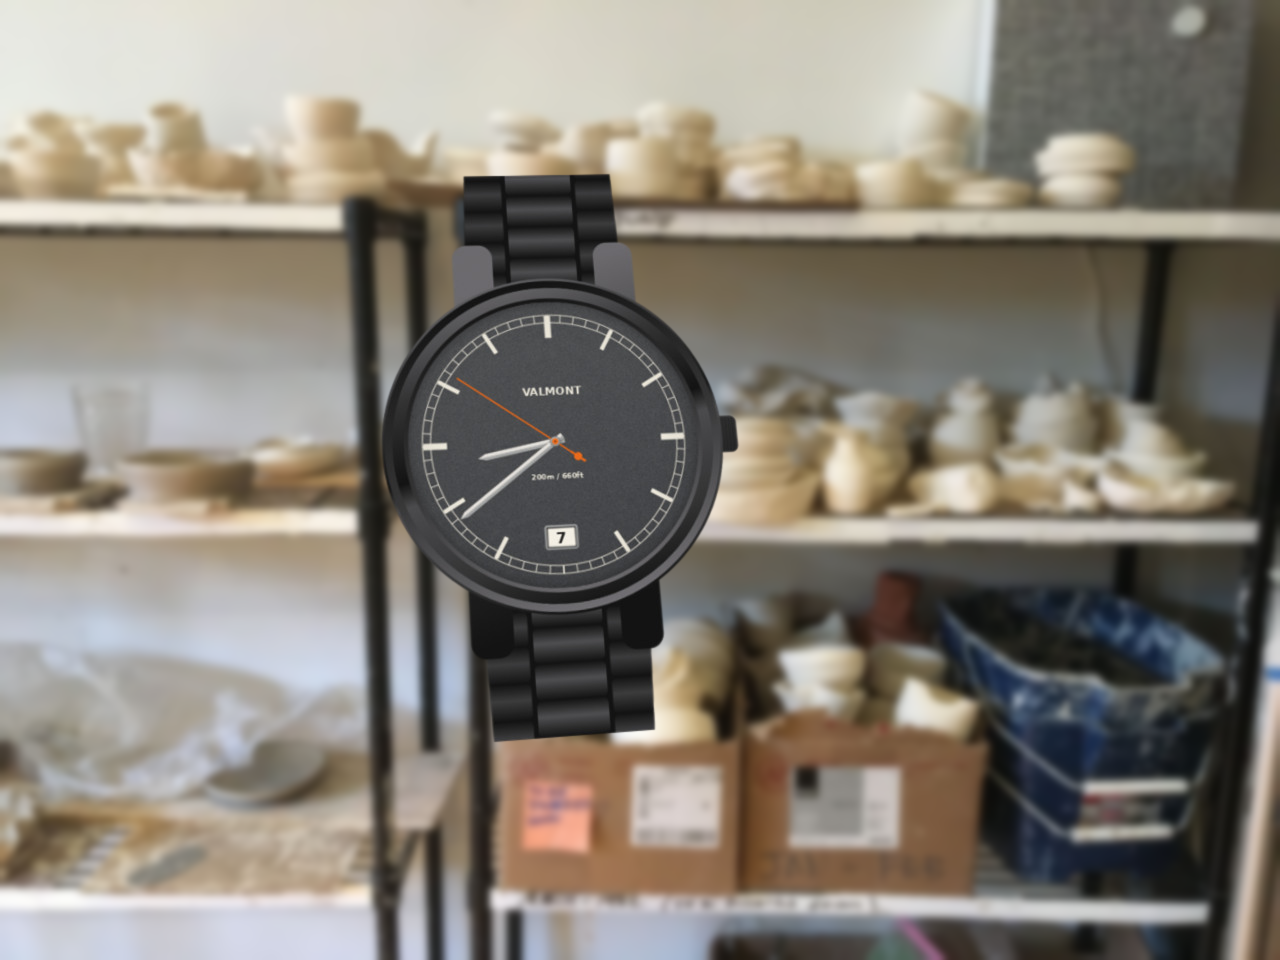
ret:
8:38:51
